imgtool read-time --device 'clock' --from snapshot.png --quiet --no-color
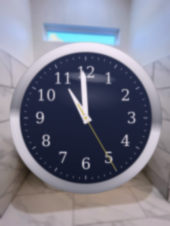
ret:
10:59:25
